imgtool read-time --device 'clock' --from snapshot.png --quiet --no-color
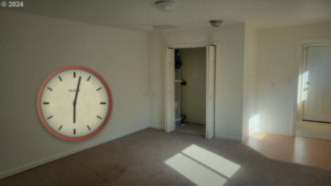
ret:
6:02
